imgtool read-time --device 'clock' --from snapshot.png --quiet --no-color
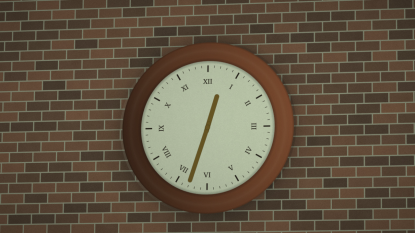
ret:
12:33
